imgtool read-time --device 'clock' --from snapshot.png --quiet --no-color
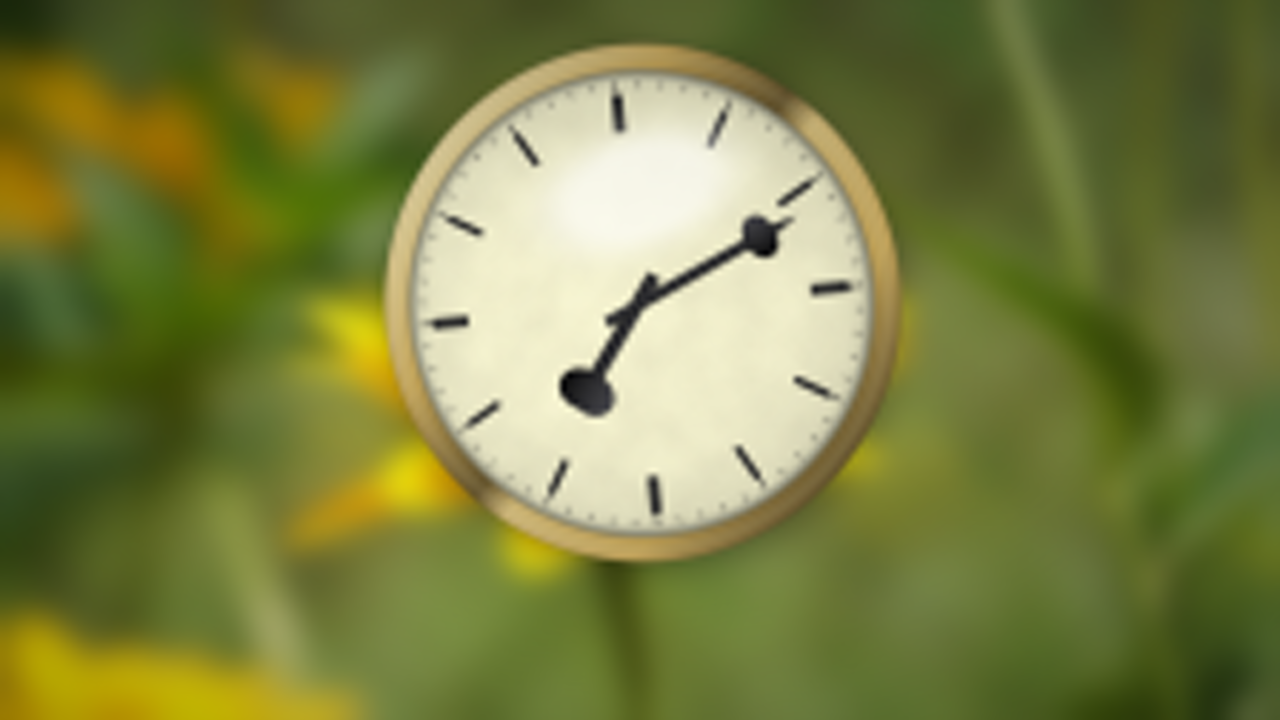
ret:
7:11
